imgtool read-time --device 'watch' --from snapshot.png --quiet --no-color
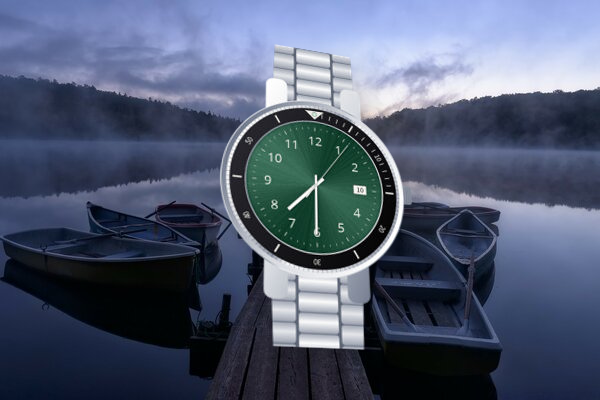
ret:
7:30:06
